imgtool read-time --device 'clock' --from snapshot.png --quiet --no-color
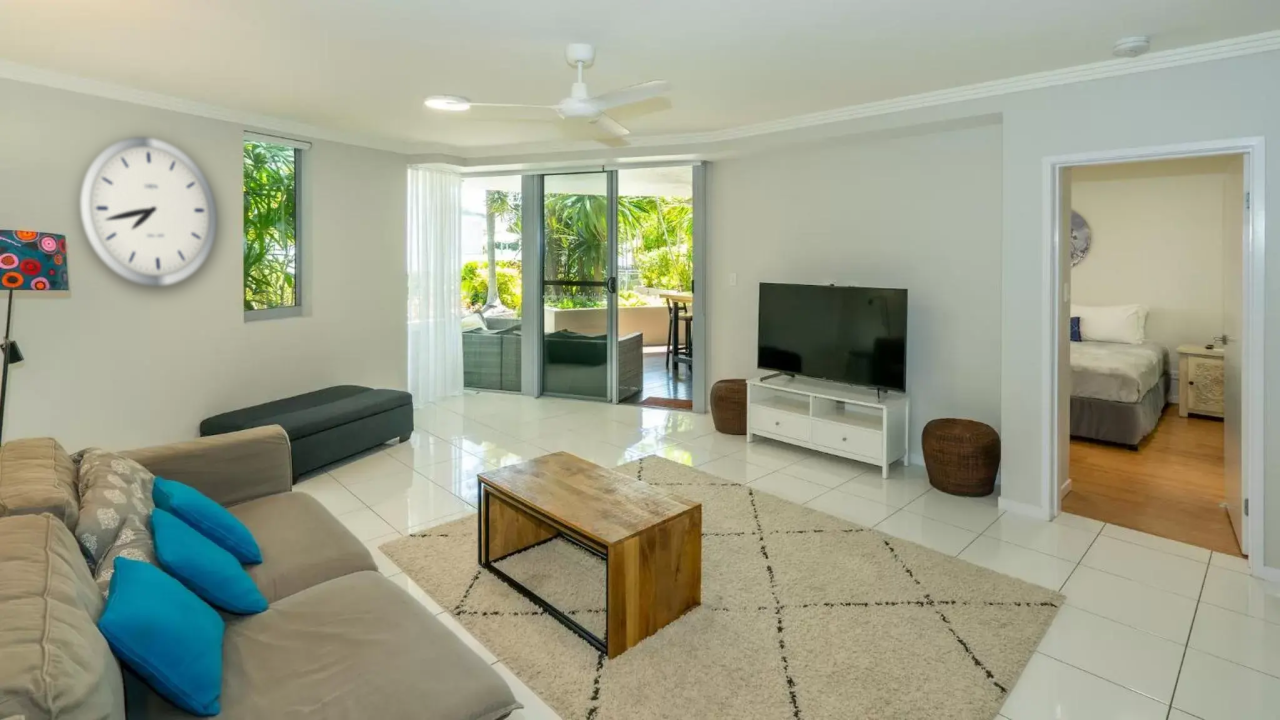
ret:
7:43
